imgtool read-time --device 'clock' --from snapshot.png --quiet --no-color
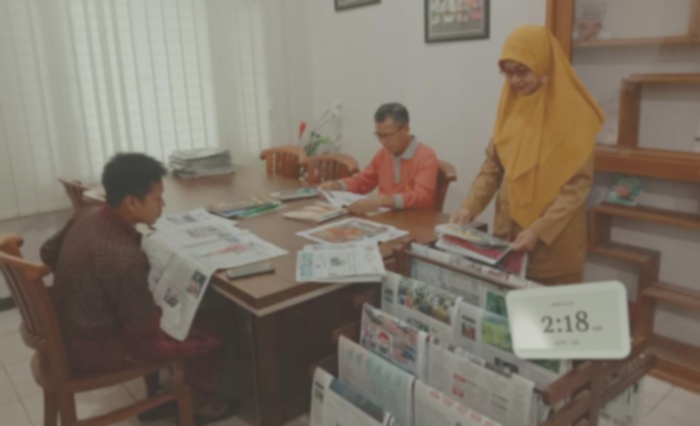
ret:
2:18
